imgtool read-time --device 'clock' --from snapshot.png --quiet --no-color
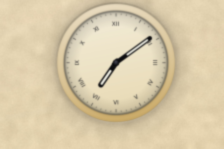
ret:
7:09
